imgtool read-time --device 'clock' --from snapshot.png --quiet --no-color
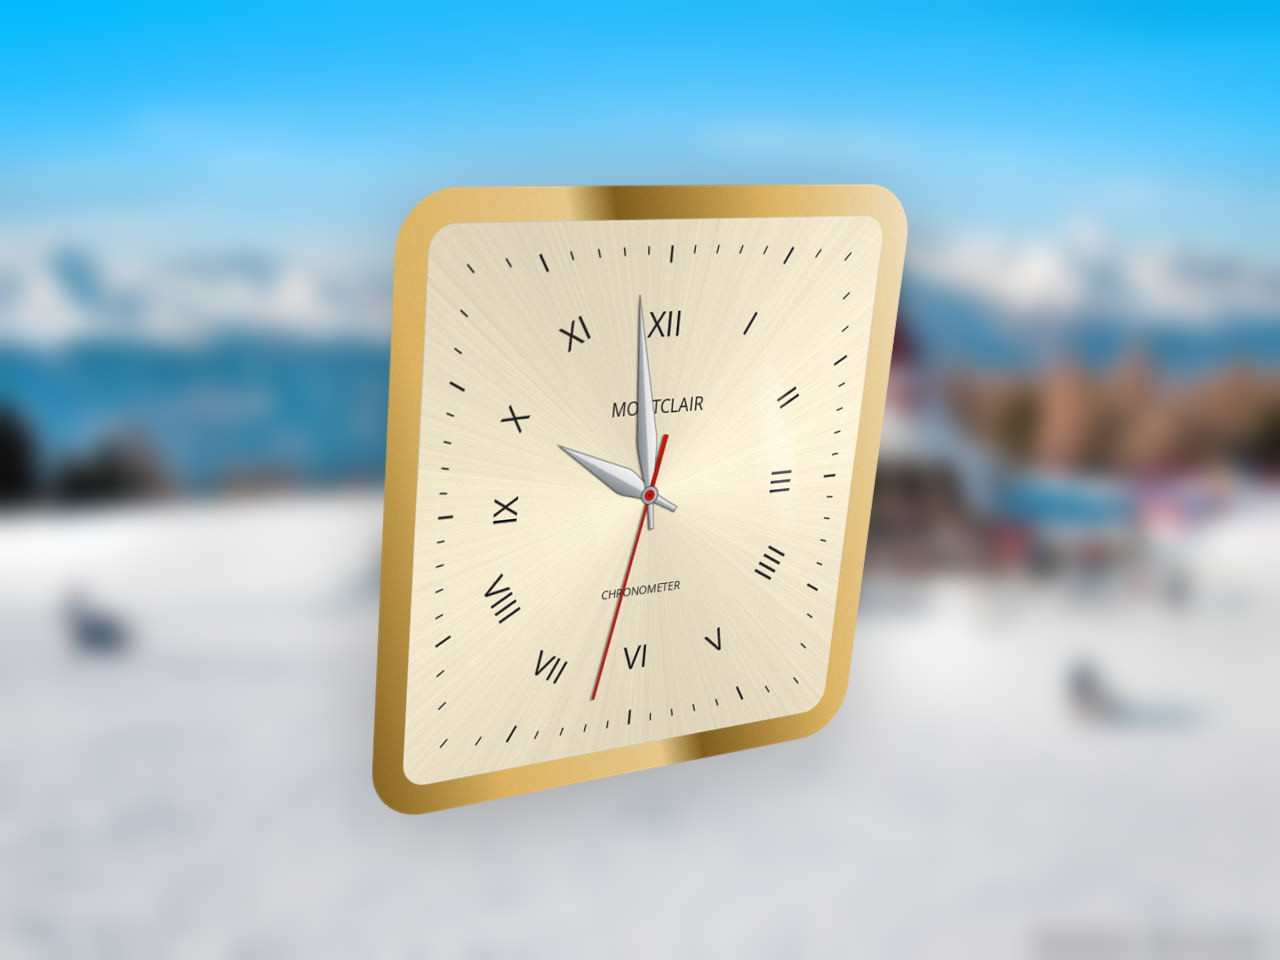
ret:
9:58:32
